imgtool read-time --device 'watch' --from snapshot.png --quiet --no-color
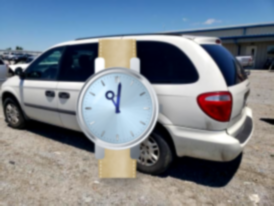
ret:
11:01
